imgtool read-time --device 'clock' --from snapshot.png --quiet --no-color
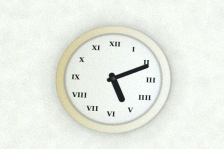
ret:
5:11
